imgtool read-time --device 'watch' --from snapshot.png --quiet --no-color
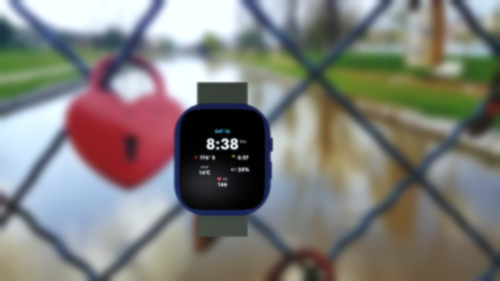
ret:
8:38
